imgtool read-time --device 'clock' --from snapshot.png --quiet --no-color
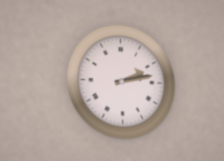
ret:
2:13
